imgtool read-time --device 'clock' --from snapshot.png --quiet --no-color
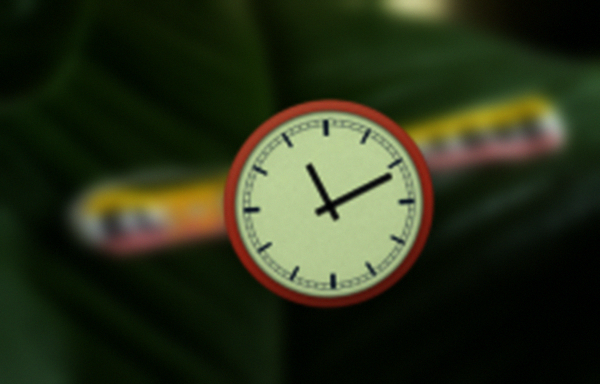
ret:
11:11
